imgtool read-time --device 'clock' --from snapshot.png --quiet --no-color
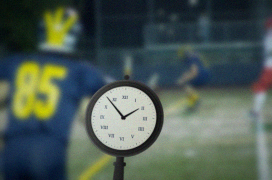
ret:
1:53
